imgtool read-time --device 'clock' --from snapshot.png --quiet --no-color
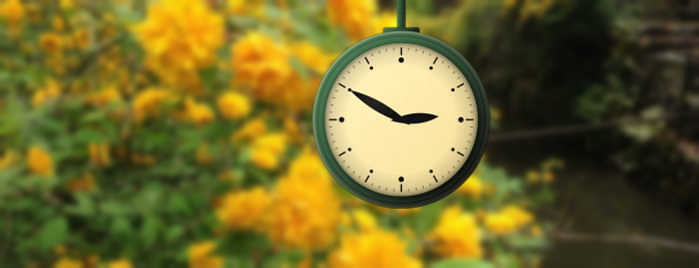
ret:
2:50
